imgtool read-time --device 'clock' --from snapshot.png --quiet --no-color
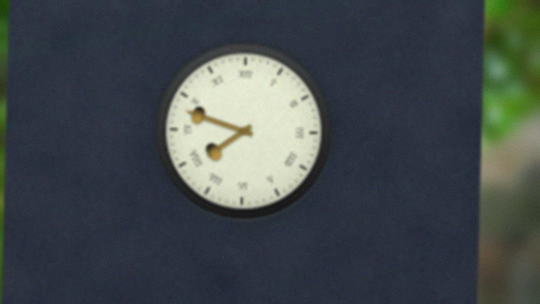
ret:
7:48
